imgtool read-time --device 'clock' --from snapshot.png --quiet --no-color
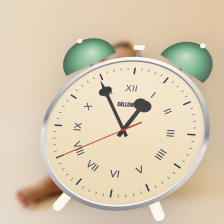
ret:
12:54:40
